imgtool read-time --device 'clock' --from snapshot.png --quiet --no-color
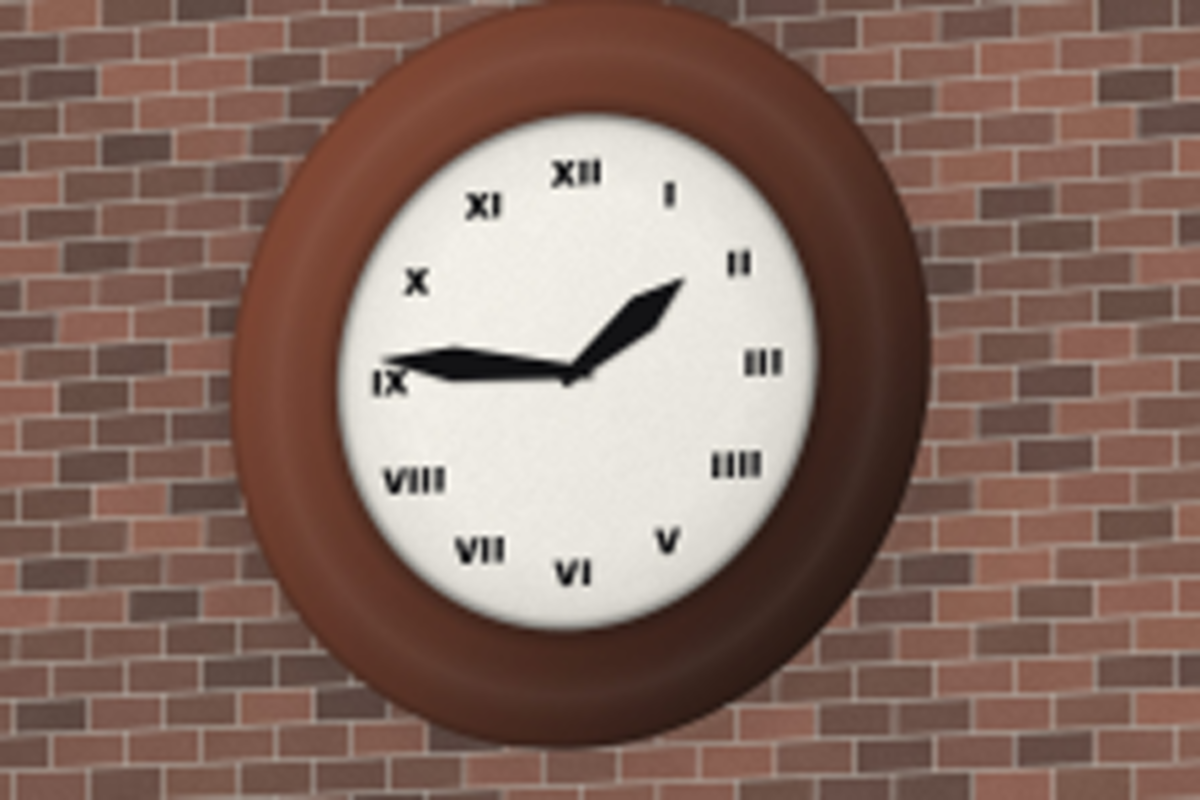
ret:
1:46
